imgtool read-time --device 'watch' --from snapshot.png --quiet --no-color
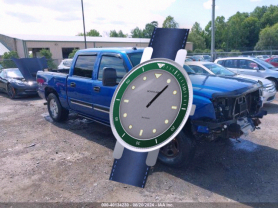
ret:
1:06
